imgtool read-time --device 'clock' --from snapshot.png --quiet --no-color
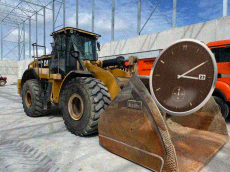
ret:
3:10
